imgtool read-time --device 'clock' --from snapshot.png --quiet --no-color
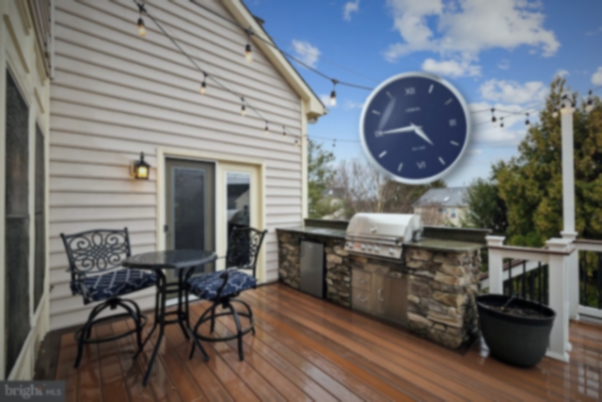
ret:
4:45
